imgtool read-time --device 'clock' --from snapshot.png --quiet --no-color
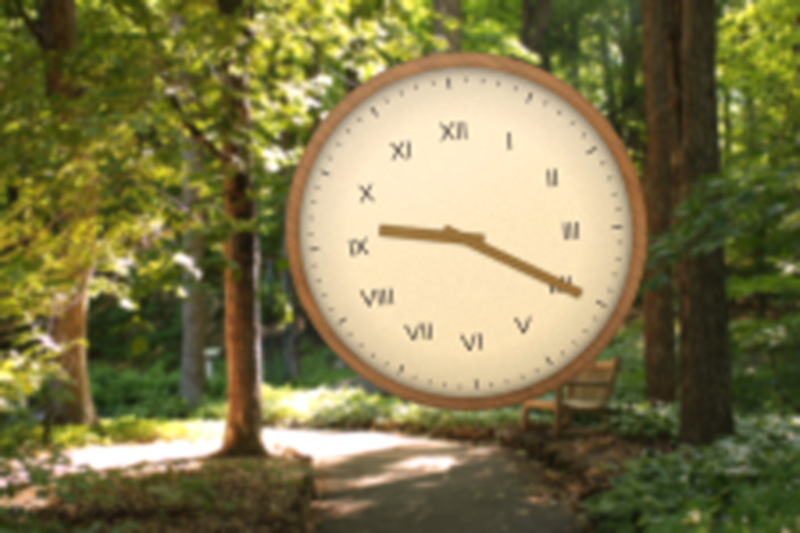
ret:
9:20
